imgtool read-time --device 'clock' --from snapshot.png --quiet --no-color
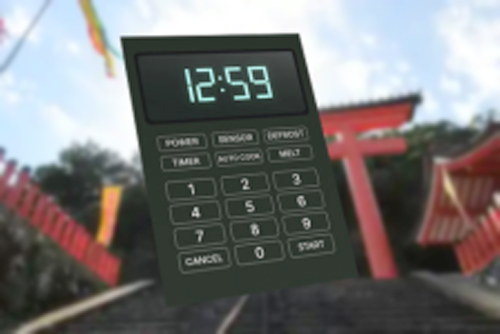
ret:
12:59
